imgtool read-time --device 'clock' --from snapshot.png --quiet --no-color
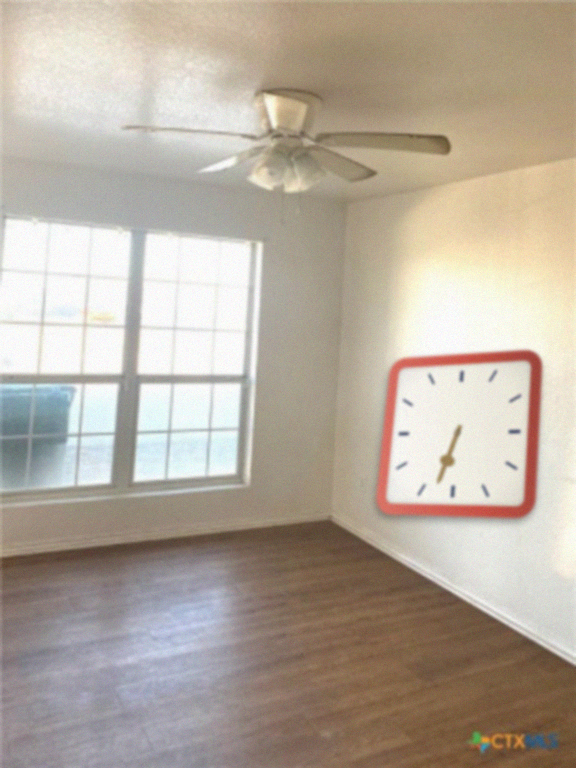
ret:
6:33
